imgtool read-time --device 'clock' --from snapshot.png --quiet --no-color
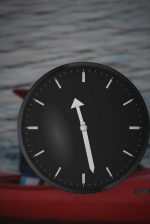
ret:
11:28
